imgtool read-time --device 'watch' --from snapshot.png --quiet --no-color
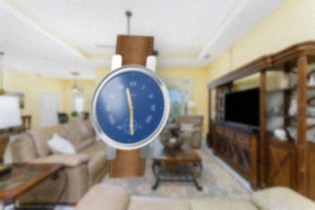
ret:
11:29
